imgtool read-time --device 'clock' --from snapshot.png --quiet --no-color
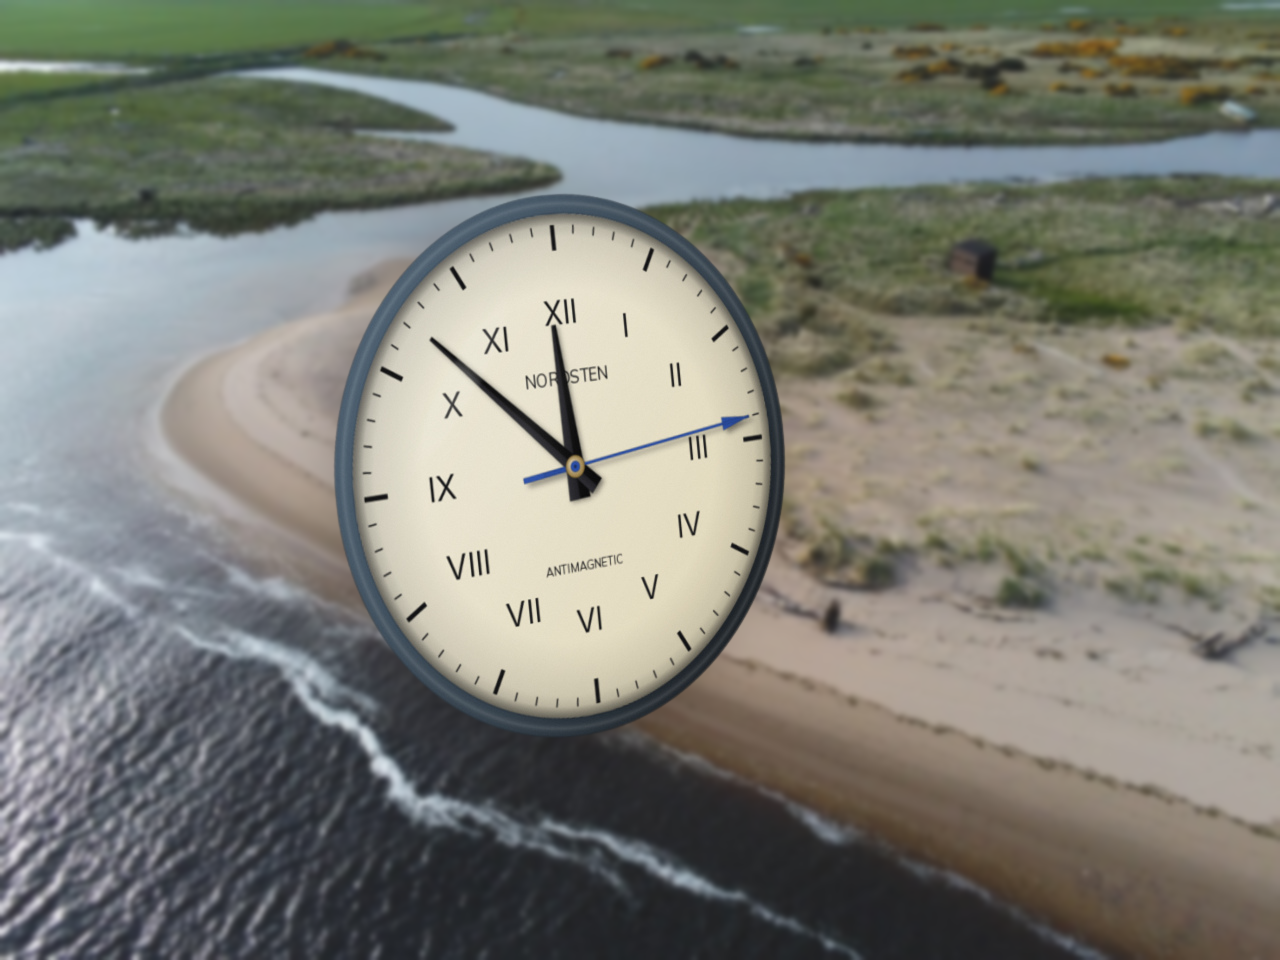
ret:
11:52:14
